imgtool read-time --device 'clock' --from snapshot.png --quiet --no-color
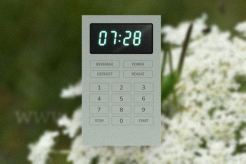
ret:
7:28
